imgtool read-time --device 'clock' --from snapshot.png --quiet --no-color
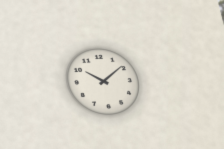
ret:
10:09
